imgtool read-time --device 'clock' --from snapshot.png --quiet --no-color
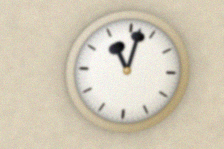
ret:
11:02
